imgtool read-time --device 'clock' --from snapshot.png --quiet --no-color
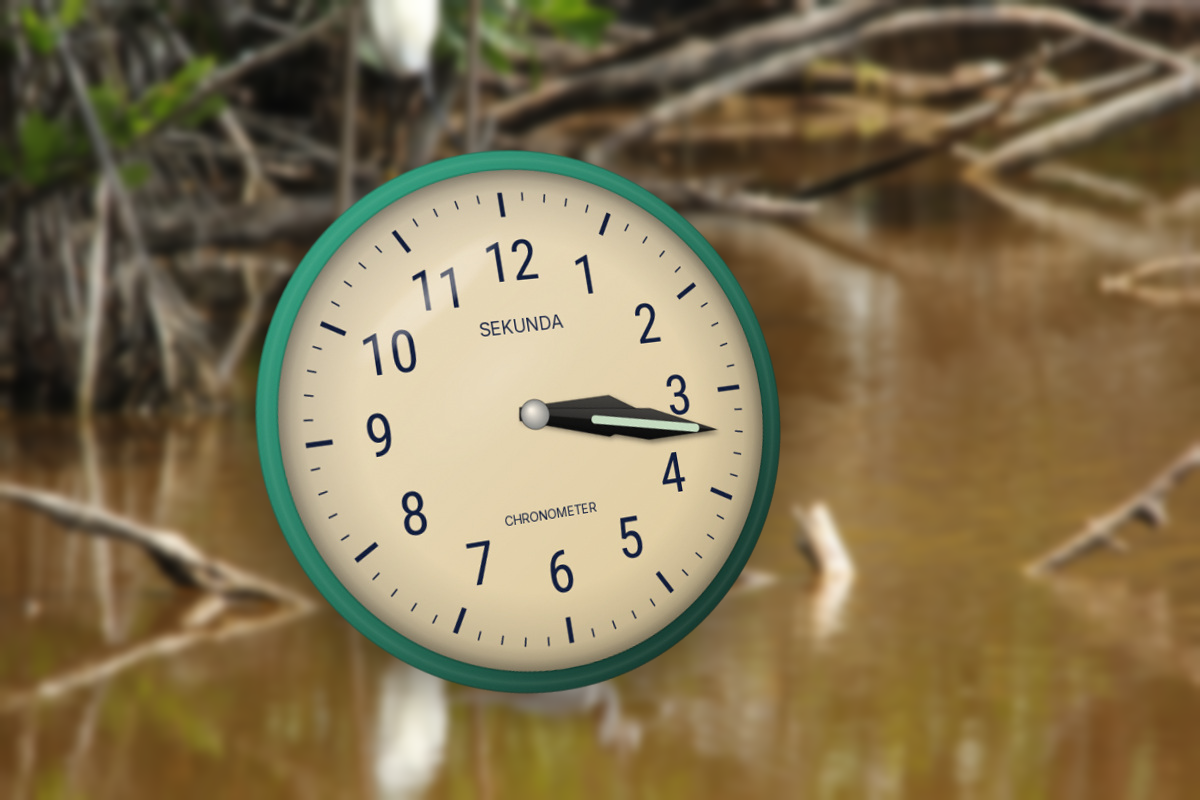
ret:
3:17
